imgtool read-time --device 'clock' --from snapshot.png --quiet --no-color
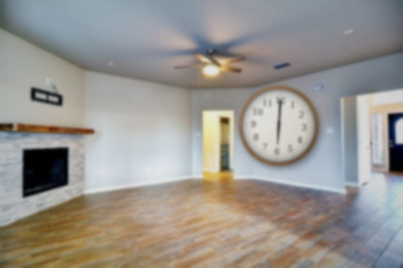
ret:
6:00
